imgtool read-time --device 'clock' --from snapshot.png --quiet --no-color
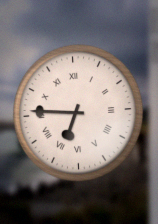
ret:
6:46
